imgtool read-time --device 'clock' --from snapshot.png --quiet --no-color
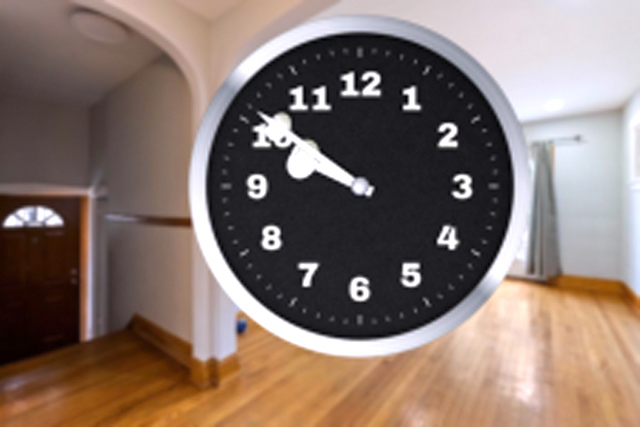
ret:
9:51
